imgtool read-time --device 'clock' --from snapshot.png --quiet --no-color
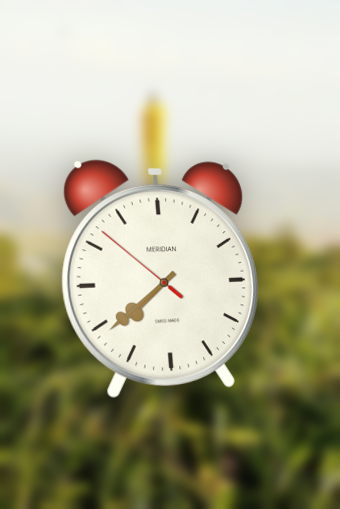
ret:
7:38:52
